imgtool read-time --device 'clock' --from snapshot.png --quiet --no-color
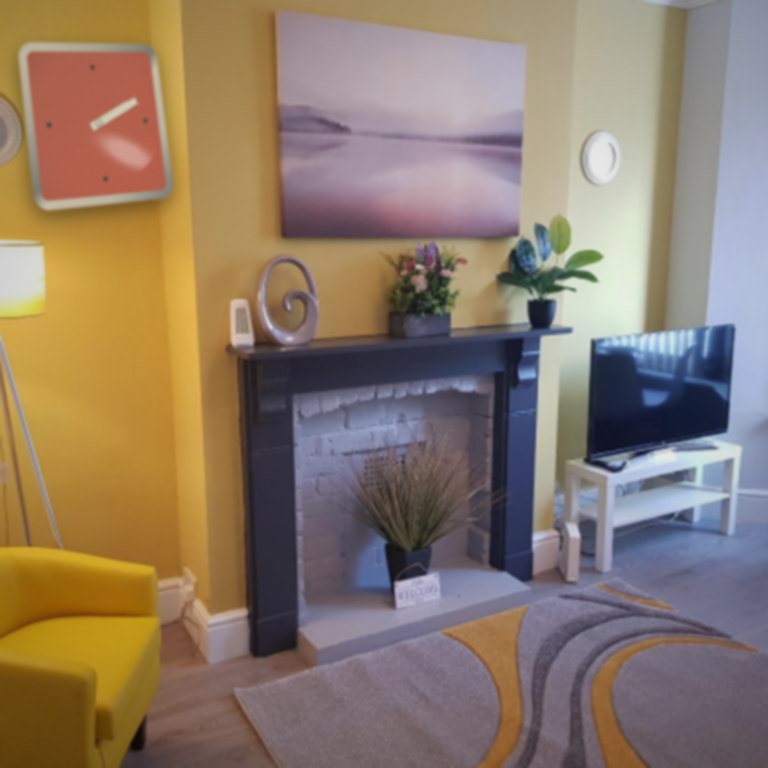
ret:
2:11
